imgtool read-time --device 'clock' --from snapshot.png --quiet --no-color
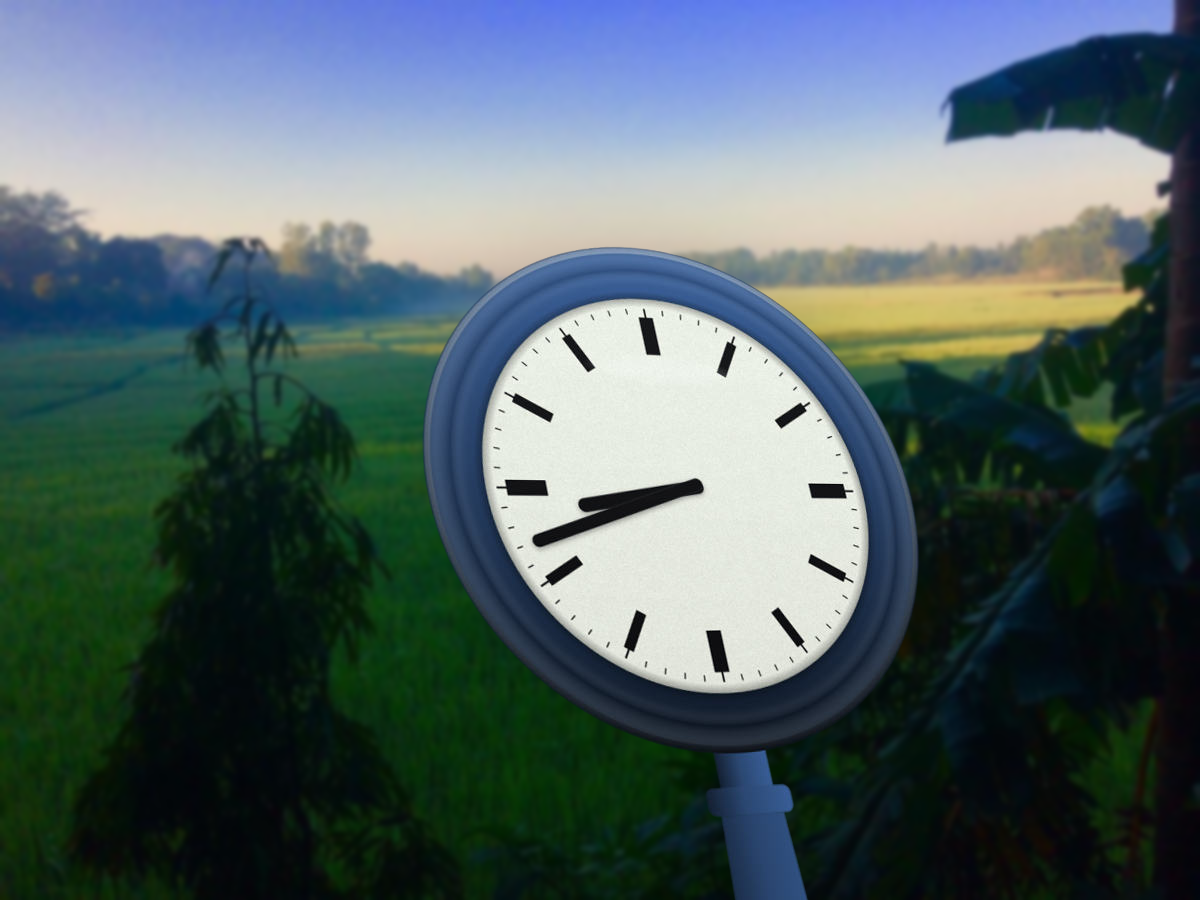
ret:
8:42
